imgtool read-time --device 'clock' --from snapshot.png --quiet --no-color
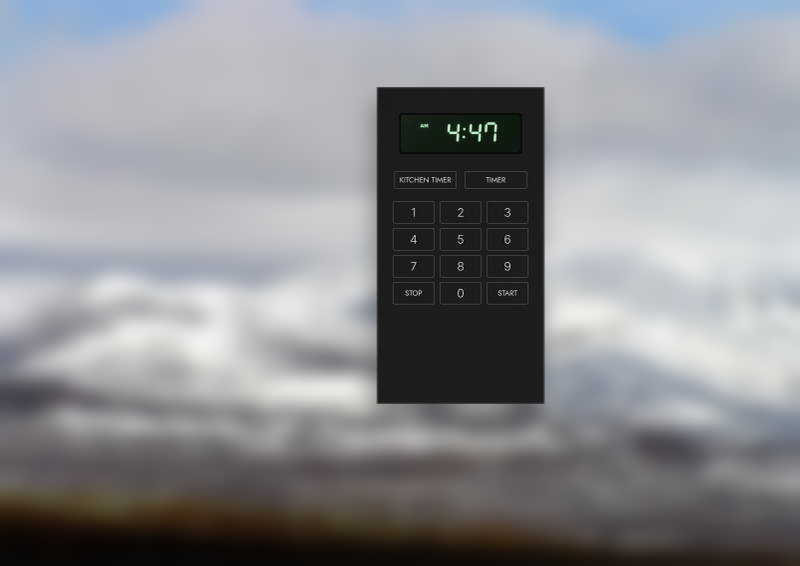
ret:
4:47
